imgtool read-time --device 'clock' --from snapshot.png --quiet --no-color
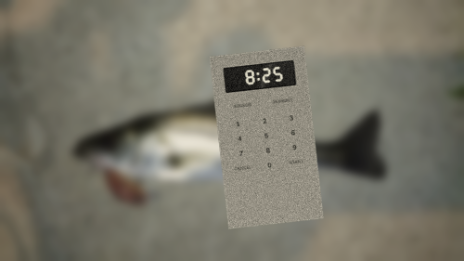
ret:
8:25
